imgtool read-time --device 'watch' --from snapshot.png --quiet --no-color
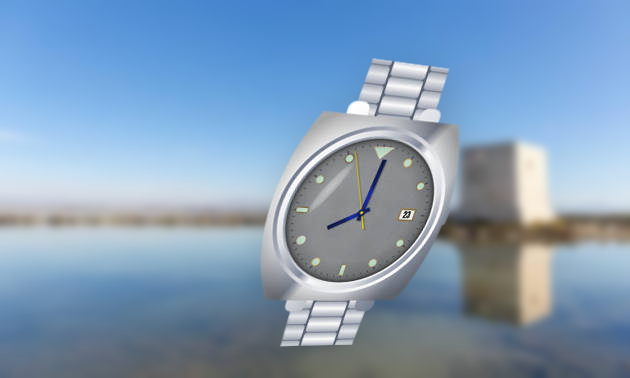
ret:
8:00:56
